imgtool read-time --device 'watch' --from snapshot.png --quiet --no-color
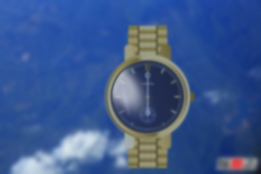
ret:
6:00
